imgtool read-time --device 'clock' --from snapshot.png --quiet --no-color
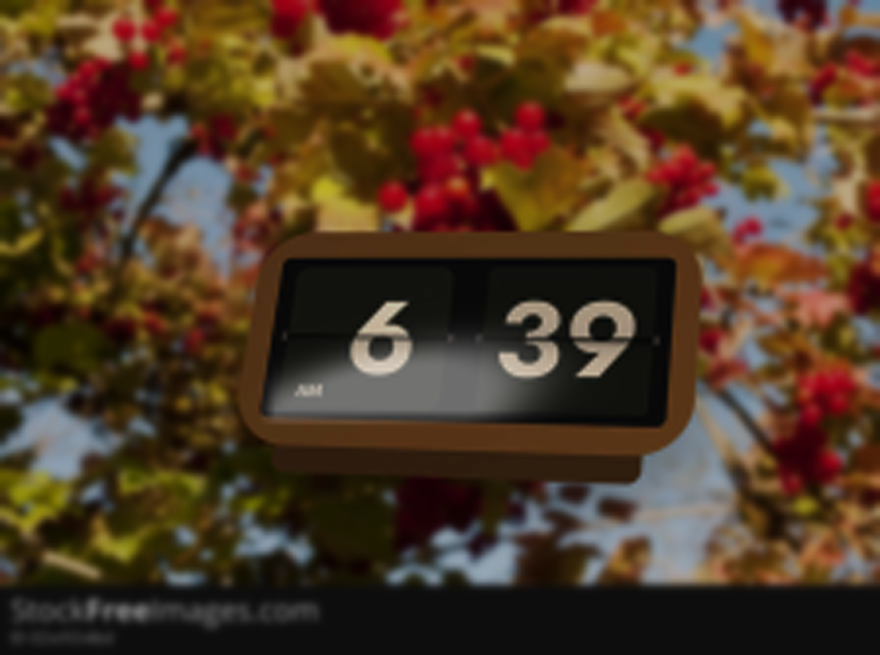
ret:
6:39
